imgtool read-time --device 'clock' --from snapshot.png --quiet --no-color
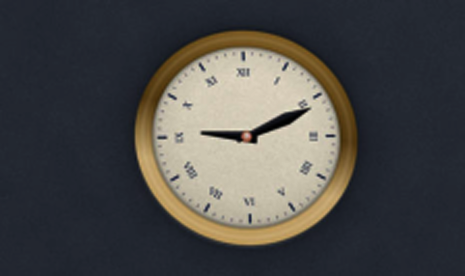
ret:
9:11
